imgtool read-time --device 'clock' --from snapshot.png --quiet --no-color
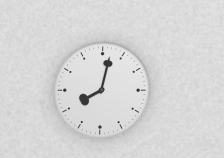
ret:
8:02
